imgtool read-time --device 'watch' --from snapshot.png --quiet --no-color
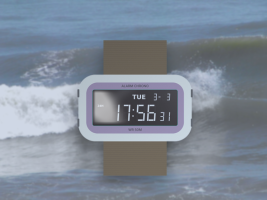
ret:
17:56:31
